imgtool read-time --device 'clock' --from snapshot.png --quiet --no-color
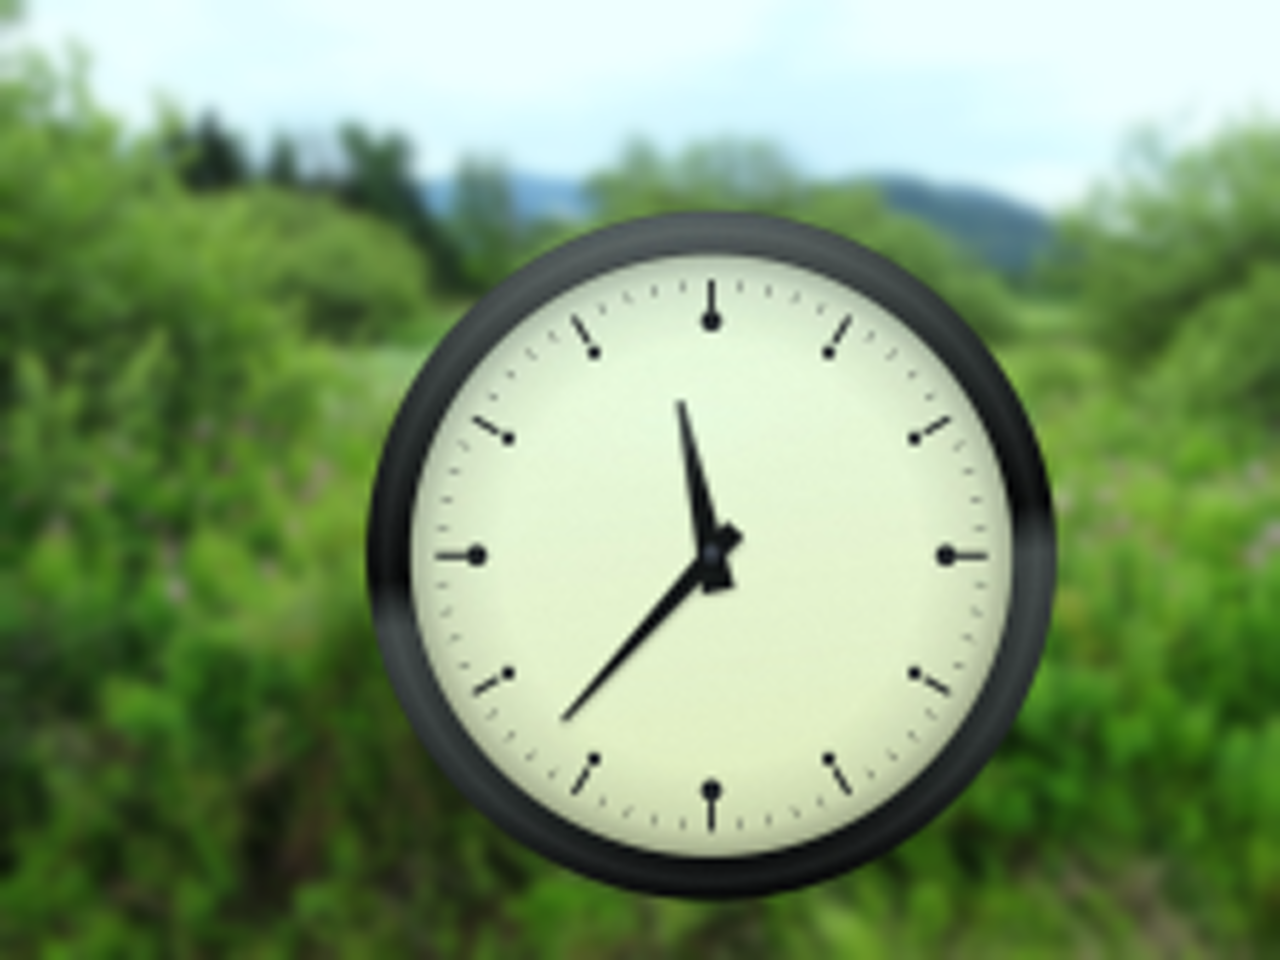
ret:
11:37
